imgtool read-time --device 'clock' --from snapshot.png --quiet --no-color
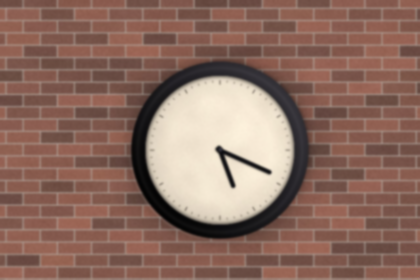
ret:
5:19
